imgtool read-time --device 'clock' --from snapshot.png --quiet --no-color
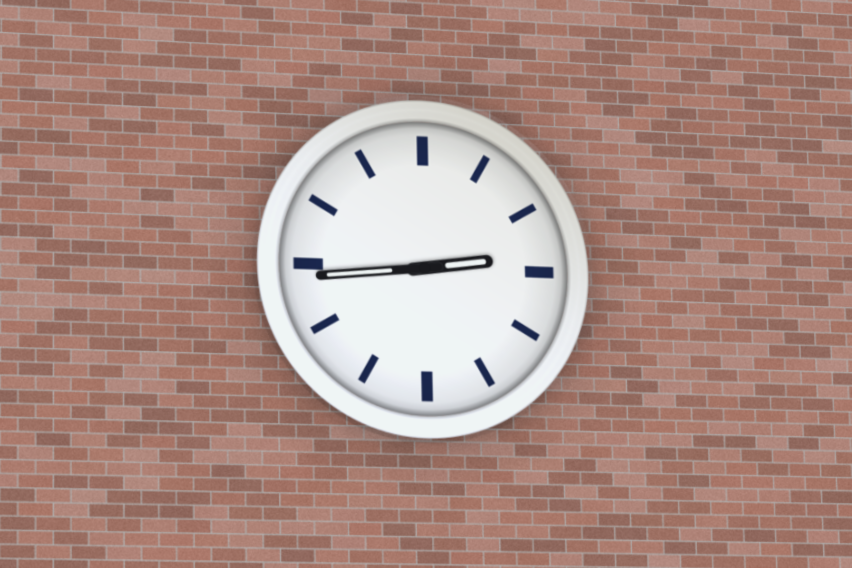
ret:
2:44
